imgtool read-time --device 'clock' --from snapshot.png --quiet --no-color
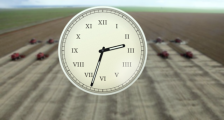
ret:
2:33
